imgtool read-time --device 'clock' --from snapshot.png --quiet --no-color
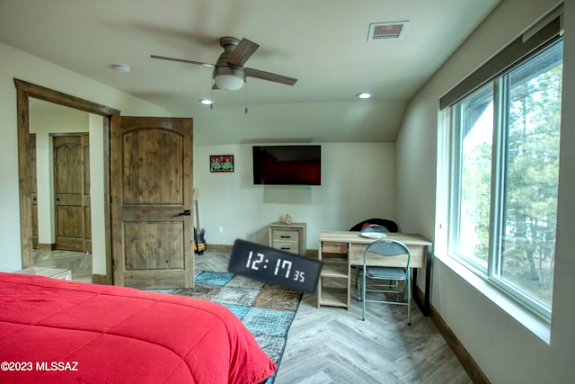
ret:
12:17:35
